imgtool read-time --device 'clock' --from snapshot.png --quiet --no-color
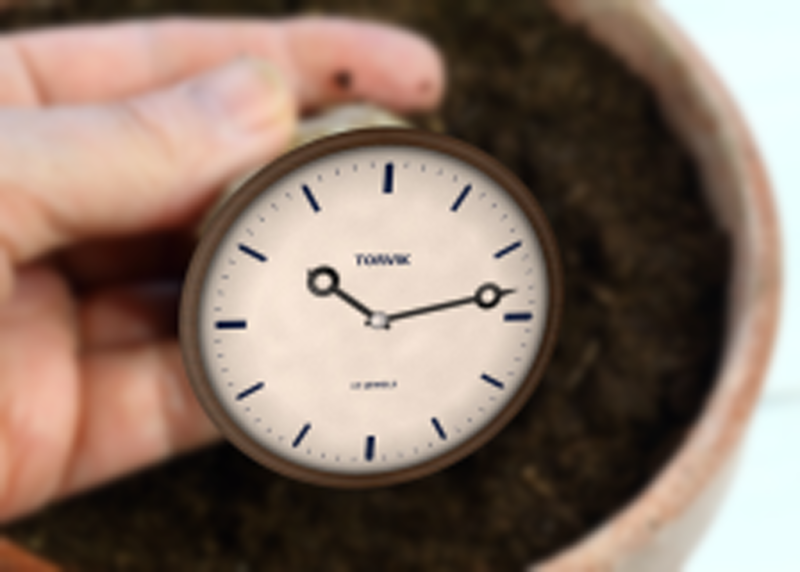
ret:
10:13
